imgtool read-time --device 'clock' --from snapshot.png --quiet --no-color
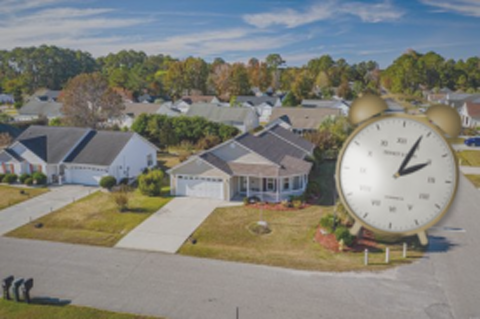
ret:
2:04
